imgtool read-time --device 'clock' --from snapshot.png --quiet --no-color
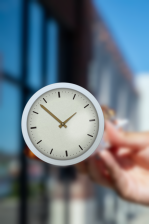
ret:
1:53
